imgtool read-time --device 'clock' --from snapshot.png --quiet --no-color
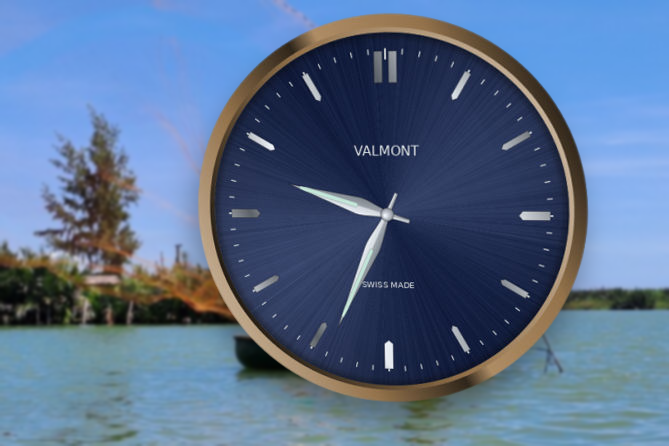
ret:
9:34
